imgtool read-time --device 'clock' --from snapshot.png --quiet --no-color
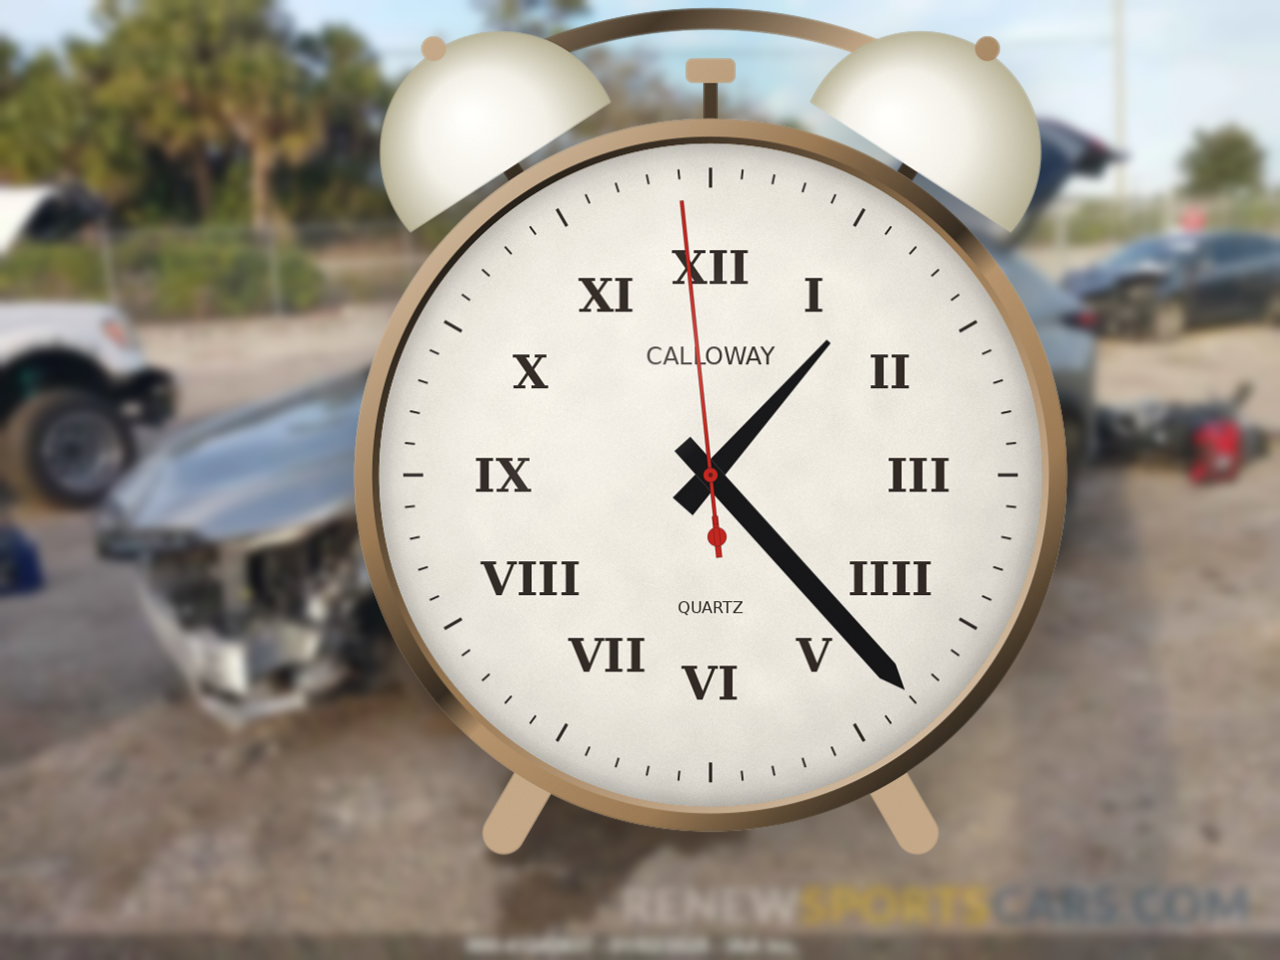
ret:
1:22:59
